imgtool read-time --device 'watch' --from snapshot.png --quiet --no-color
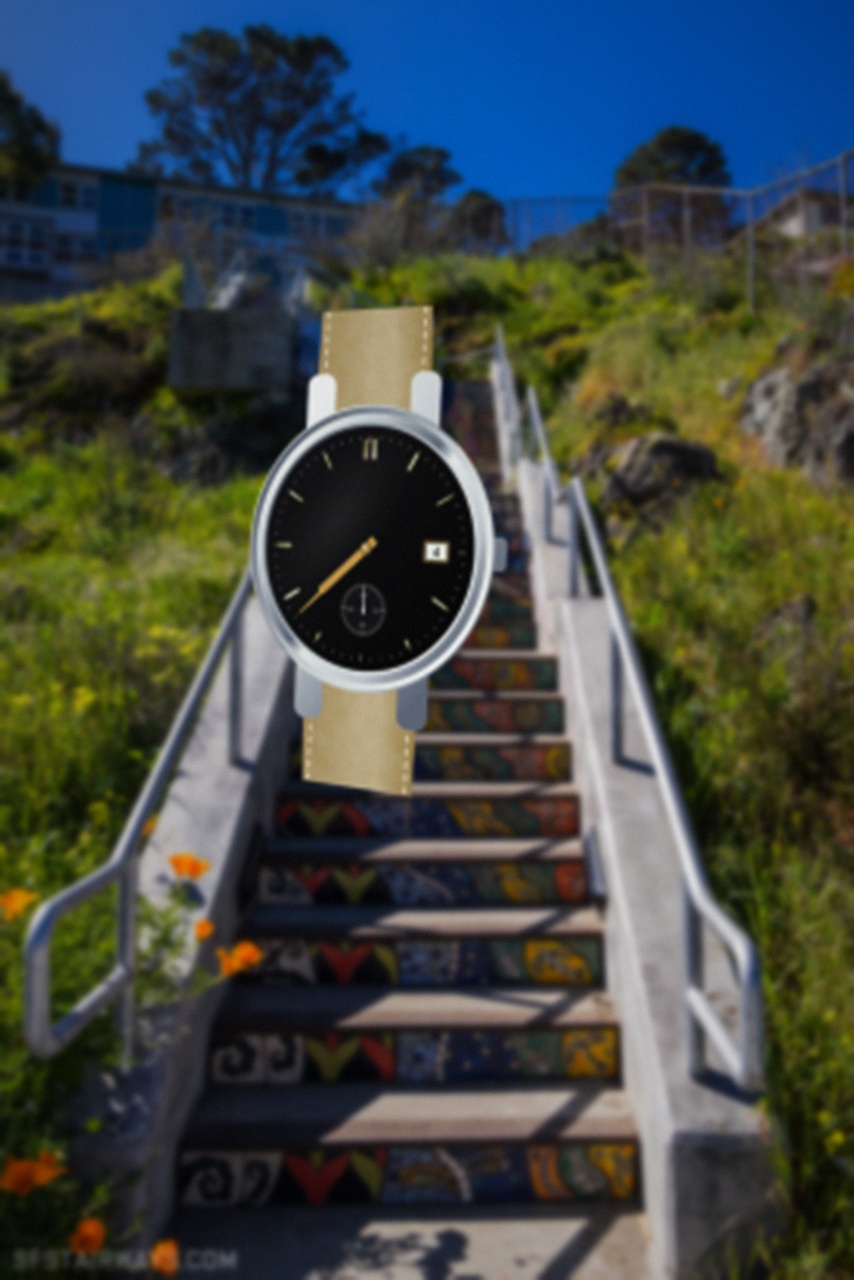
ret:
7:38
